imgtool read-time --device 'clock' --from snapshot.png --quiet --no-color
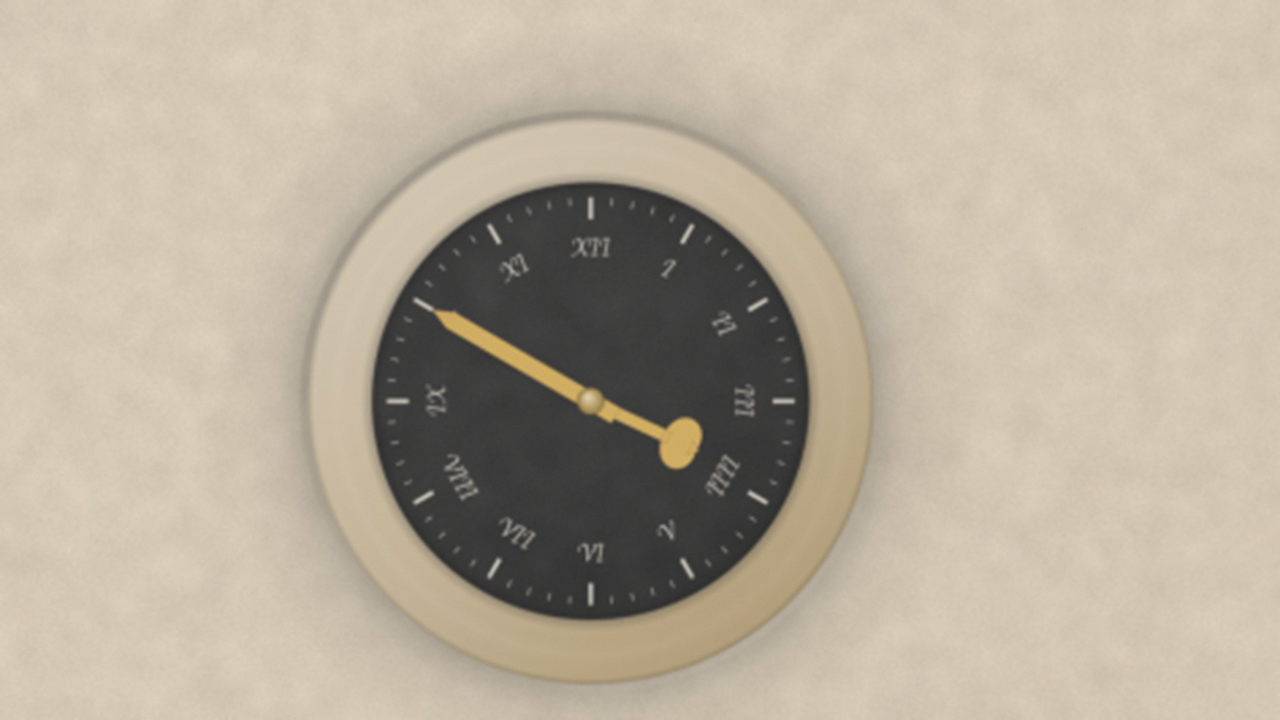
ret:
3:50
